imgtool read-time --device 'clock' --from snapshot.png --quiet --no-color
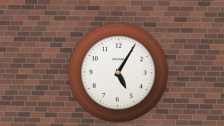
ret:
5:05
